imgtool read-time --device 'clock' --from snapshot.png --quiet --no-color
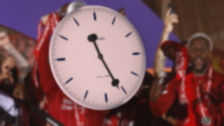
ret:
11:26
